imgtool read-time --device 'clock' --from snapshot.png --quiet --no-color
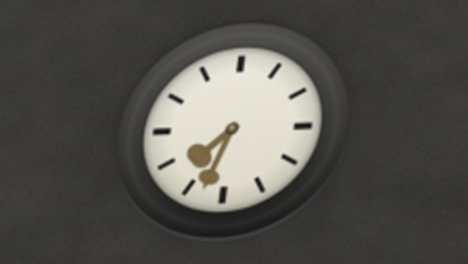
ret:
7:33
